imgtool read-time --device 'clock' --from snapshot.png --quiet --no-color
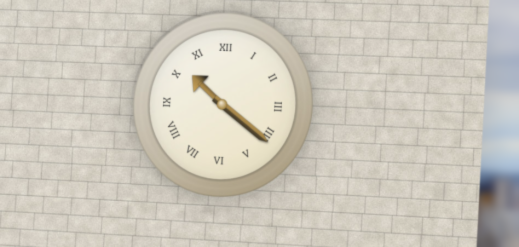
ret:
10:21
